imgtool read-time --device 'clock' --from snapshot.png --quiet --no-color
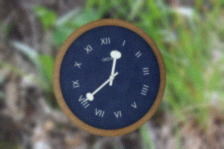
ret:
12:40
